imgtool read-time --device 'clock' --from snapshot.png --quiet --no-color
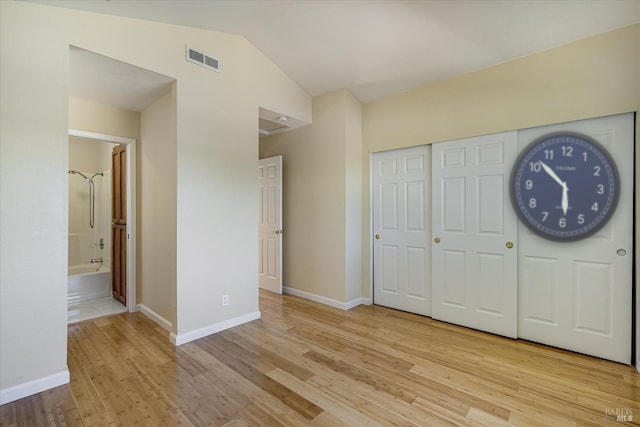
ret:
5:52
